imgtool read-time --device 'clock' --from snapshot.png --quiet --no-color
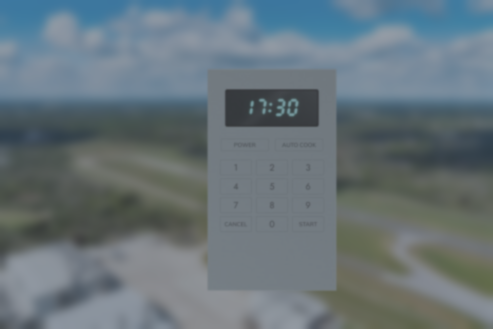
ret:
17:30
